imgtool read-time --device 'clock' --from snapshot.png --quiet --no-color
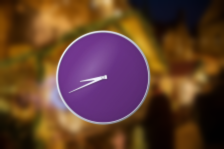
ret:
8:41
